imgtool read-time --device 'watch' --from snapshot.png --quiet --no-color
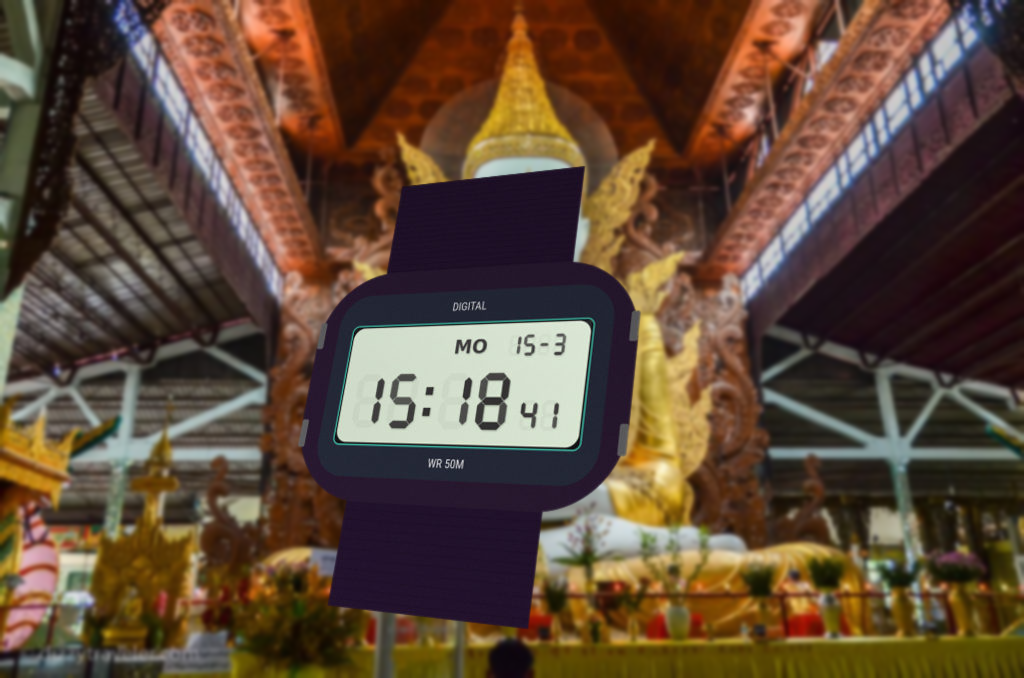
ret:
15:18:41
